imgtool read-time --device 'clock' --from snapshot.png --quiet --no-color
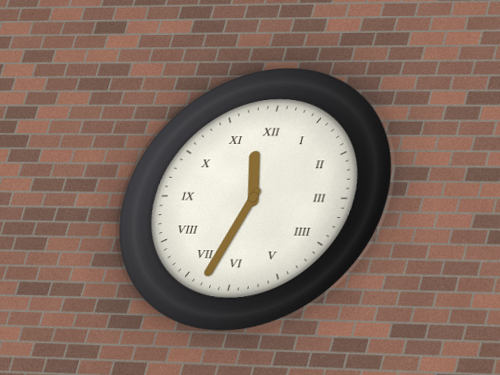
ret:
11:33
